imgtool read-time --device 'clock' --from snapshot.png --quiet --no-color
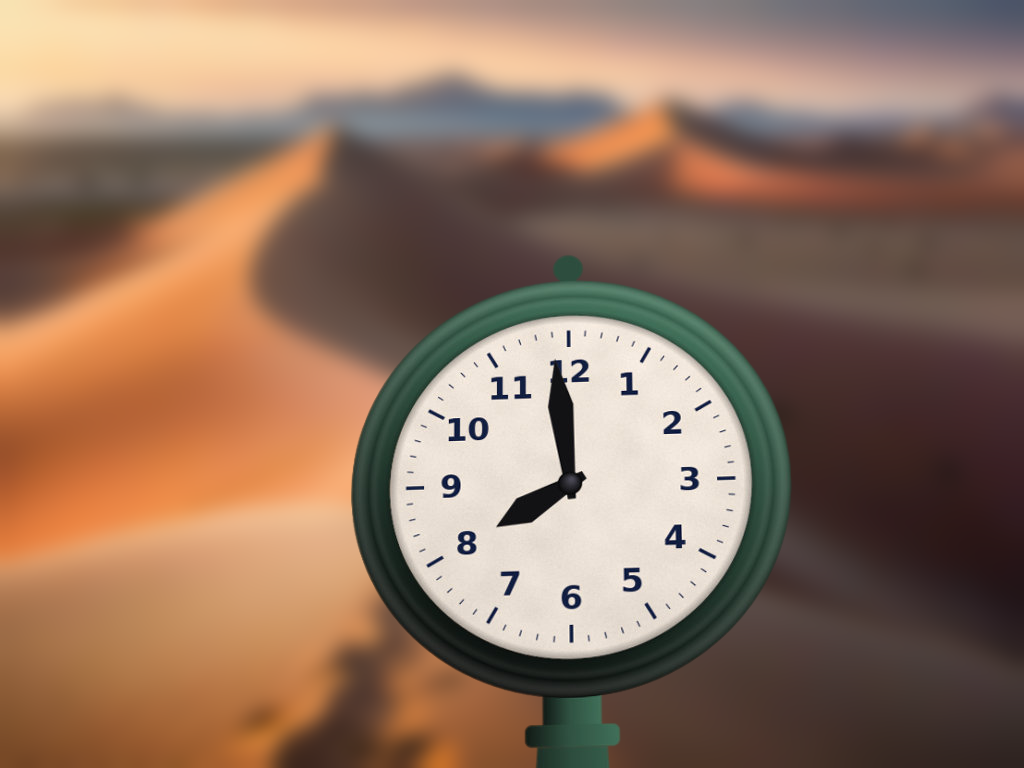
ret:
7:59
